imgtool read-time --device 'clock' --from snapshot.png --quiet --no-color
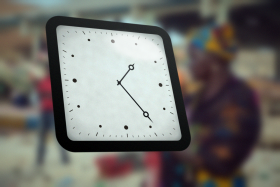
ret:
1:24
